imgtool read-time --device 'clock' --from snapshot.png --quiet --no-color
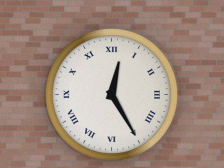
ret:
12:25
